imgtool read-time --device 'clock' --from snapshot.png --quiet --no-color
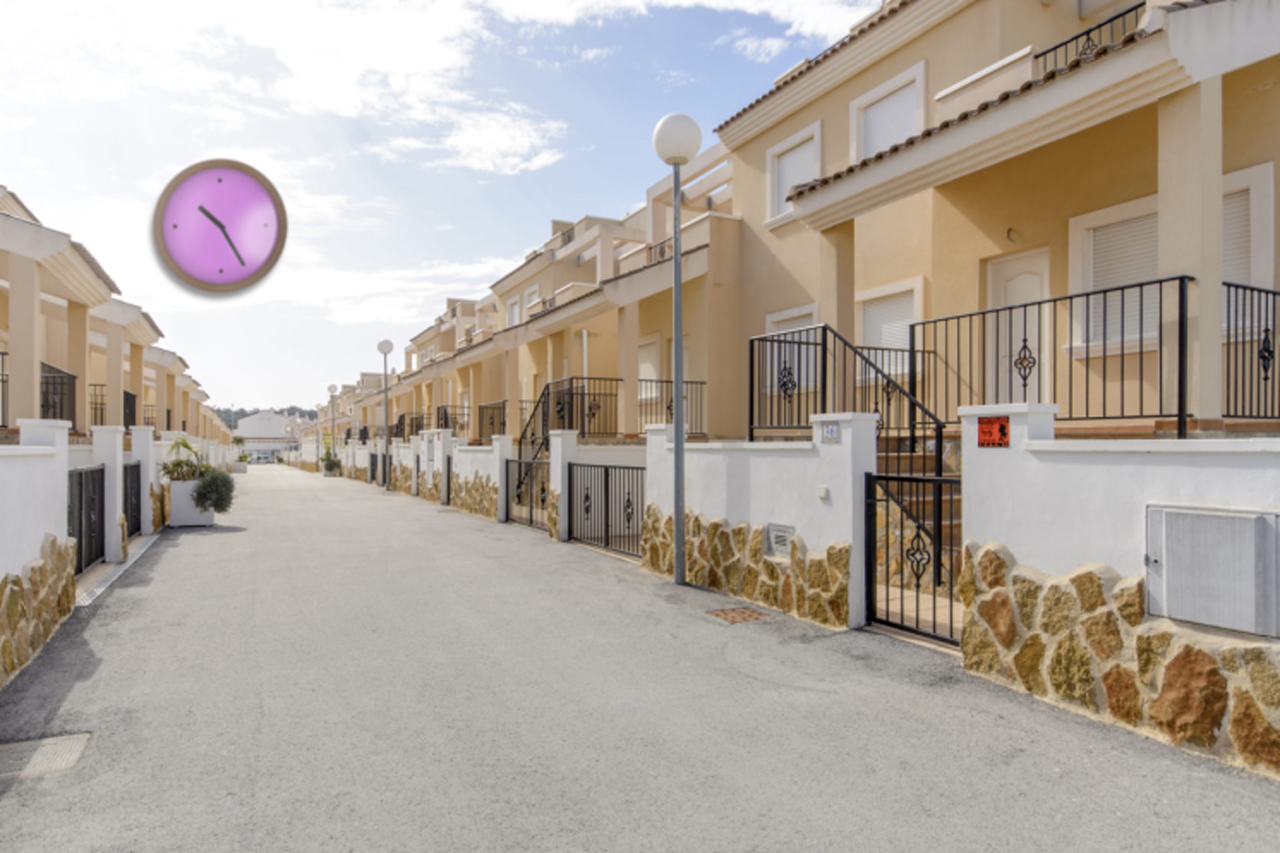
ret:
10:25
